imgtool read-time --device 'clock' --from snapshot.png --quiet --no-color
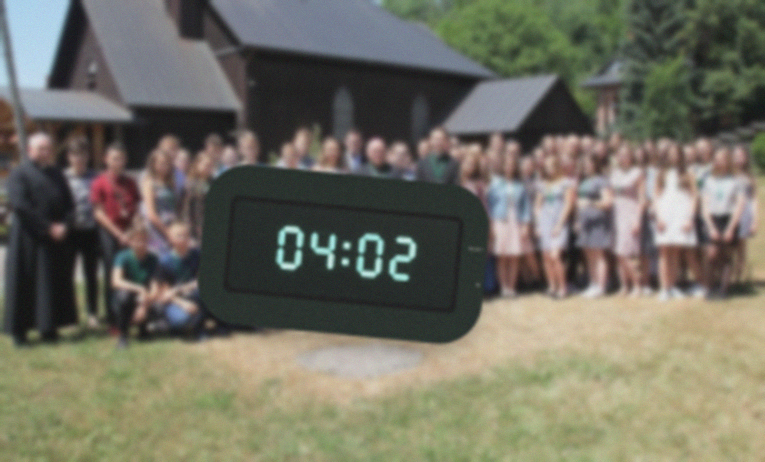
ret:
4:02
